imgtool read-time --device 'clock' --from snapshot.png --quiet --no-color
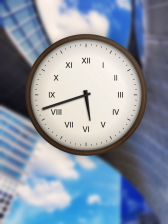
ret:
5:42
